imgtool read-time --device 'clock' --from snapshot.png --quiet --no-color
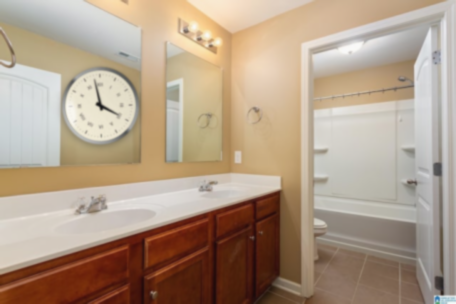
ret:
3:58
